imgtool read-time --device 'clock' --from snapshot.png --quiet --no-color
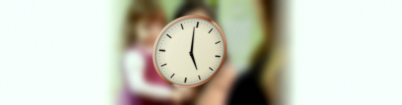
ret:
4:59
